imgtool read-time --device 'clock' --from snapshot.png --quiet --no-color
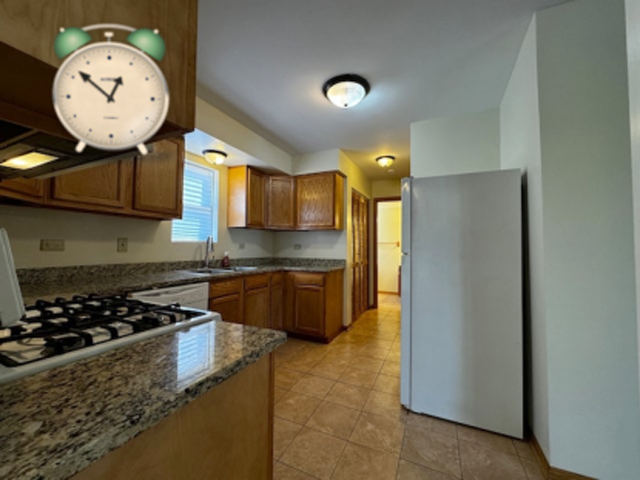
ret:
12:52
